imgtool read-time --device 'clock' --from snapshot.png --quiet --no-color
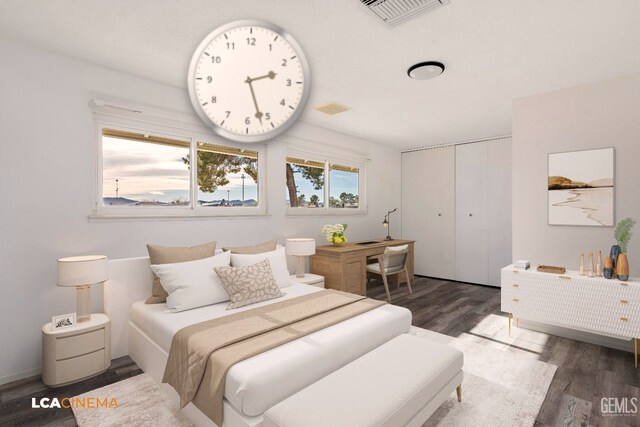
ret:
2:27
